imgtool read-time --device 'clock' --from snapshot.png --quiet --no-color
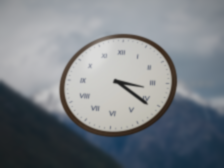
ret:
3:21
